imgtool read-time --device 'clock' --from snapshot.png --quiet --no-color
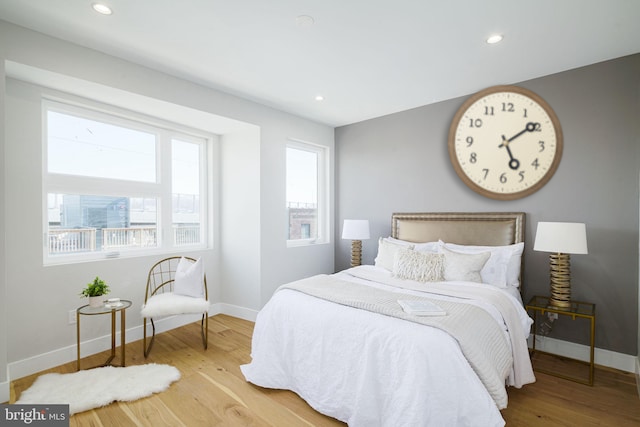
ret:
5:09
